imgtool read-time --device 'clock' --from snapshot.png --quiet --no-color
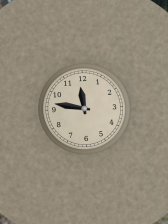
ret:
11:47
